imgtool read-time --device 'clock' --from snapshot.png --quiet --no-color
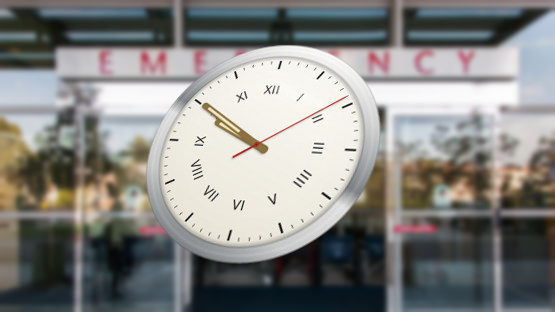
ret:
9:50:09
